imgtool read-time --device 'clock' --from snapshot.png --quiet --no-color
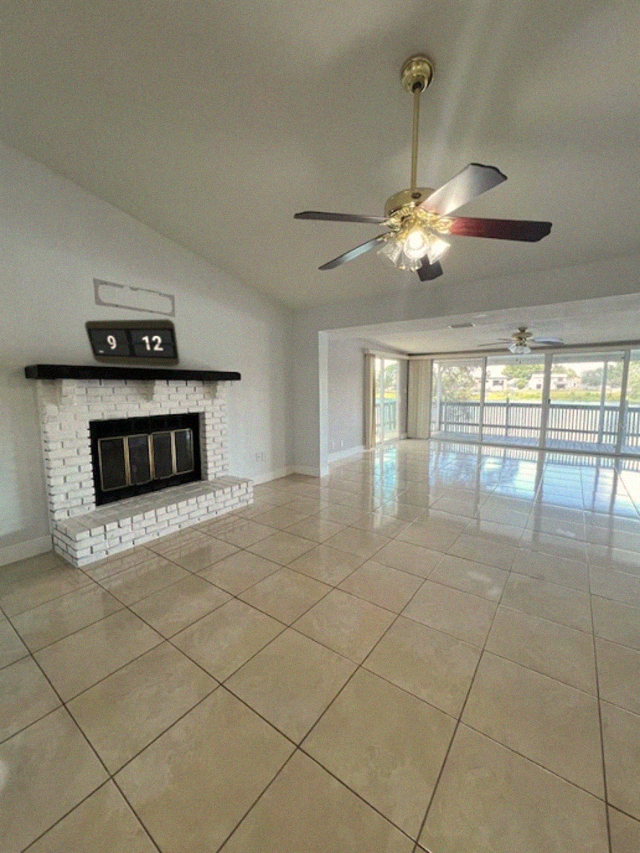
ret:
9:12
